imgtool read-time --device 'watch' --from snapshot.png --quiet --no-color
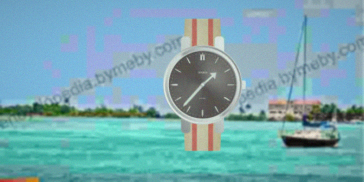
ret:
1:37
